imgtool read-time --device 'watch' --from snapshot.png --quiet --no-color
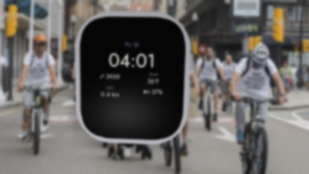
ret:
4:01
